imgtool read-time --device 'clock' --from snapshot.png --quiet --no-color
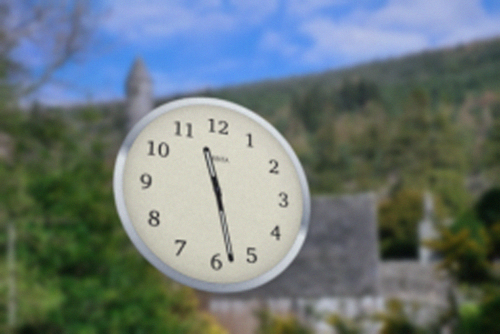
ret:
11:28
